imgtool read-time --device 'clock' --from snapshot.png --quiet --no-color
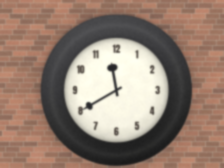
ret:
11:40
